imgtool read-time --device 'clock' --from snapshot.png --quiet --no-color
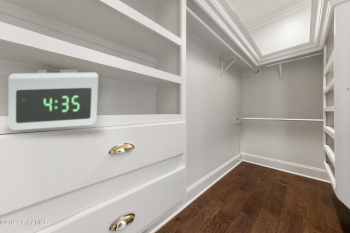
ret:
4:35
